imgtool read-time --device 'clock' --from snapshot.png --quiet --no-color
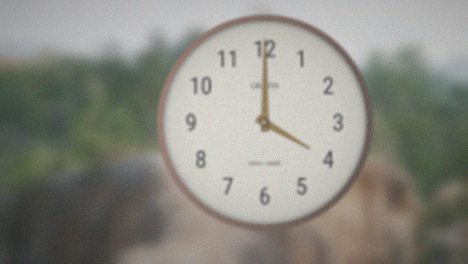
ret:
4:00
